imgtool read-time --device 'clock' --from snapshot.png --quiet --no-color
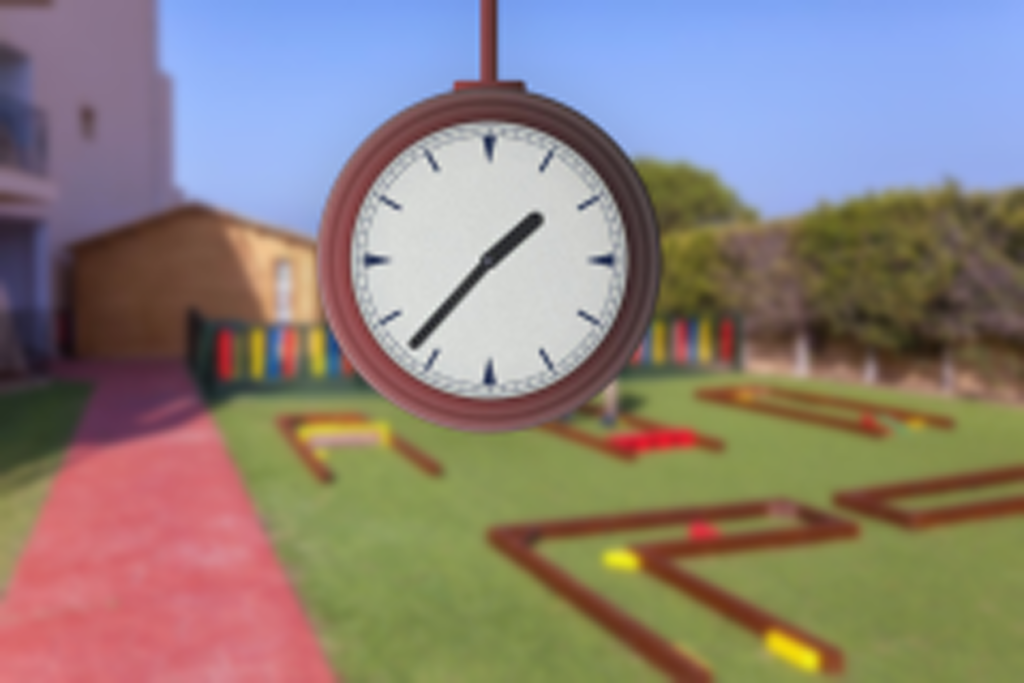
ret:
1:37
